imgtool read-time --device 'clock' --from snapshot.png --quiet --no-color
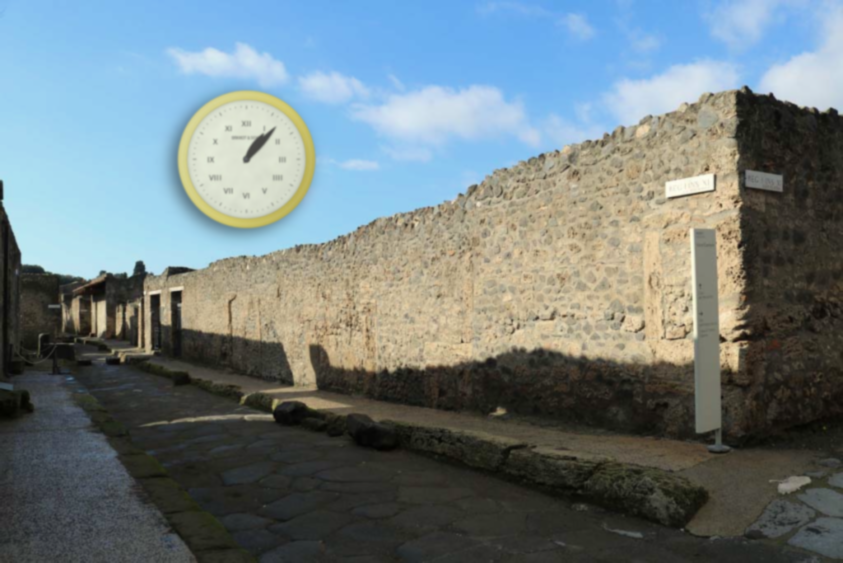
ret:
1:07
